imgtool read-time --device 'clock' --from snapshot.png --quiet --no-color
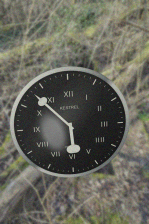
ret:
5:53
